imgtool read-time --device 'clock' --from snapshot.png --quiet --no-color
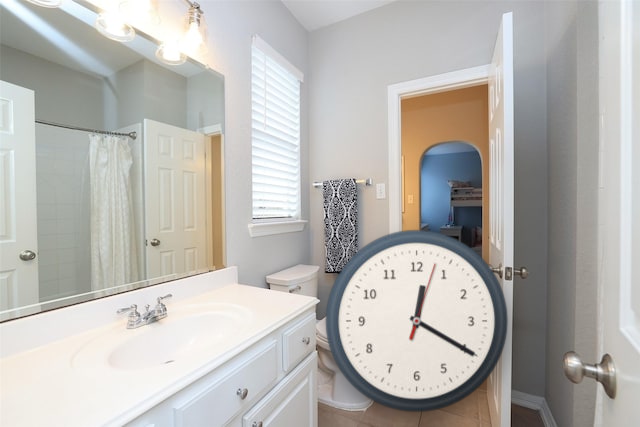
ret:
12:20:03
